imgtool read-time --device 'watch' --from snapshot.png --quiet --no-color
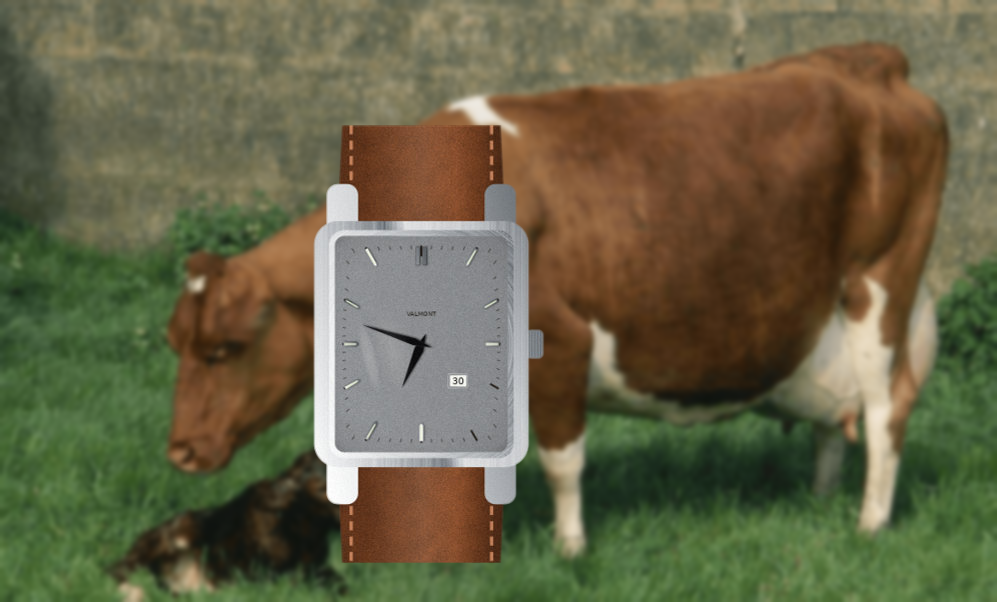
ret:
6:48
